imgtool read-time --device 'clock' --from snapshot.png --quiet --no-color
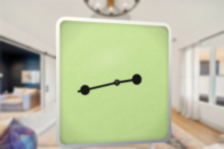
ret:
2:43
